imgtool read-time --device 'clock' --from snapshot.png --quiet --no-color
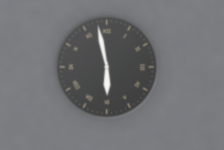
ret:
5:58
